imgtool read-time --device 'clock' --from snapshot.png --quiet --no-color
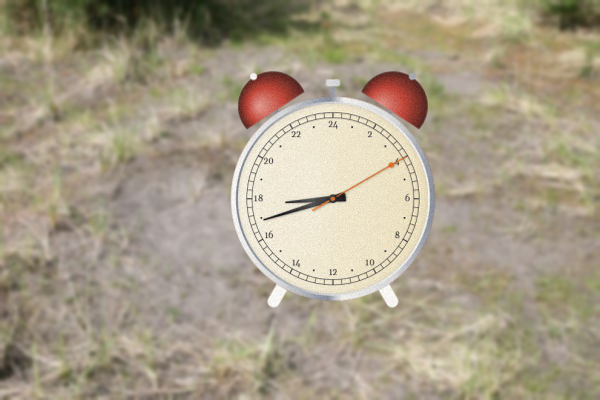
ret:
17:42:10
